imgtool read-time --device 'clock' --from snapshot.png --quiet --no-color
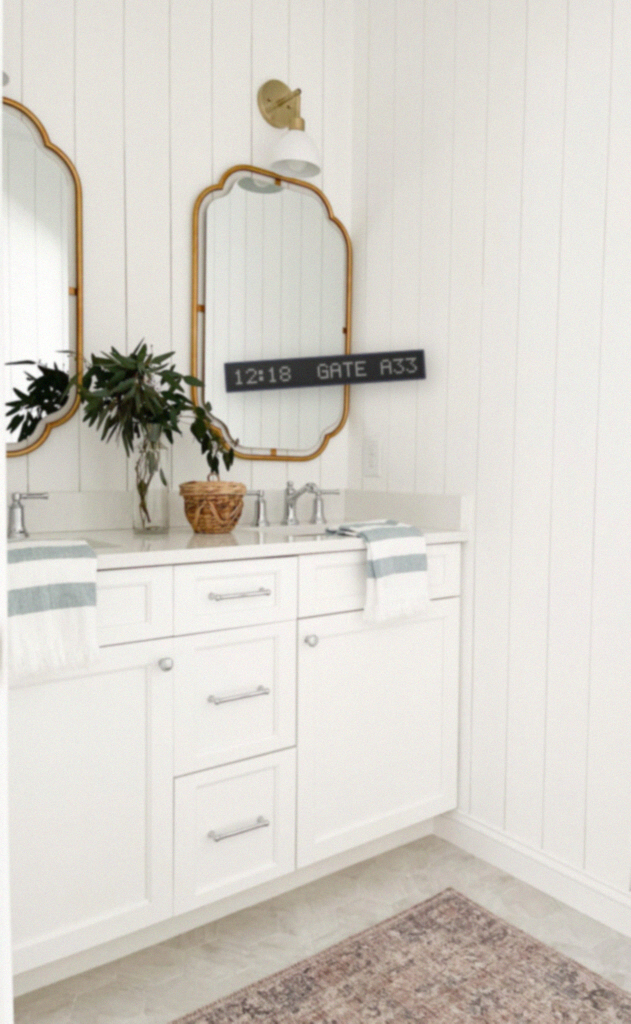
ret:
12:18
